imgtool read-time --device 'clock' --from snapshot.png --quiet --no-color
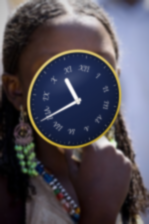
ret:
10:39
